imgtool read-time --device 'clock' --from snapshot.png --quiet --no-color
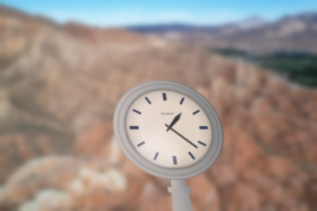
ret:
1:22
